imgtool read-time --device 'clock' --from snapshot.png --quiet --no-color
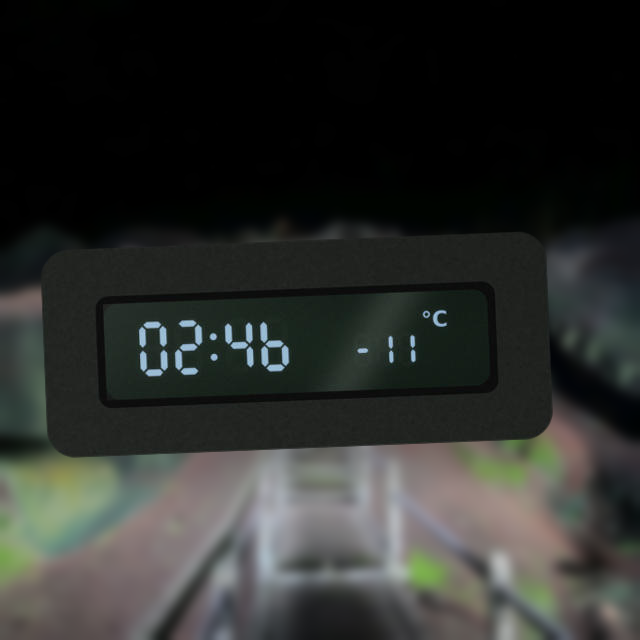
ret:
2:46
